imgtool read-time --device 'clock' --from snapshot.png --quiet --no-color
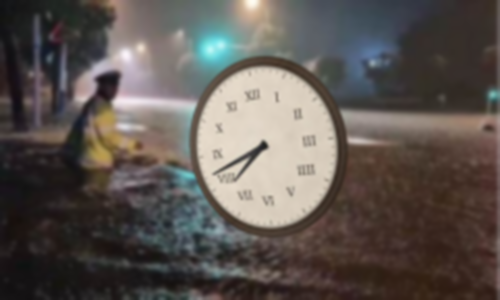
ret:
7:42
